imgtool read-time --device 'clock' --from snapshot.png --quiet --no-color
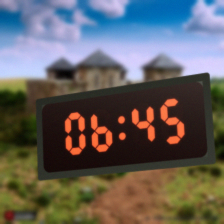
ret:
6:45
